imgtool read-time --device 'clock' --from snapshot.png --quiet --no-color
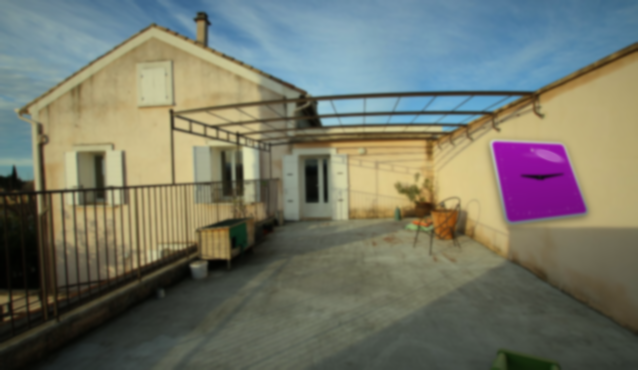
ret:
9:14
